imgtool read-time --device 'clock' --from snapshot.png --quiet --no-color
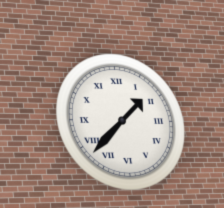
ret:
1:38
